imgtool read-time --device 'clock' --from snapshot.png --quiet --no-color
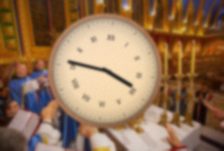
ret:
3:46
